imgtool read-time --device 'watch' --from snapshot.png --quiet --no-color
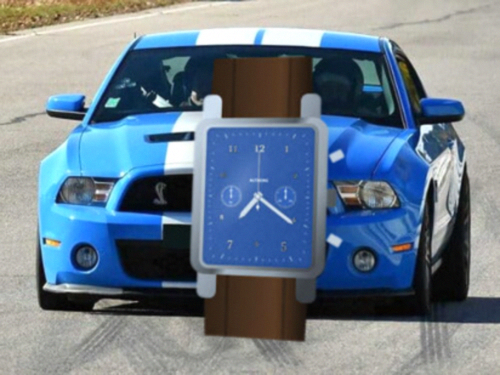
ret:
7:21
